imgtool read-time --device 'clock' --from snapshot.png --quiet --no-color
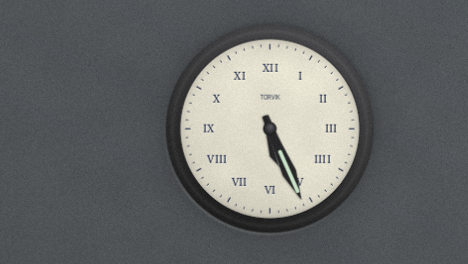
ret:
5:26
